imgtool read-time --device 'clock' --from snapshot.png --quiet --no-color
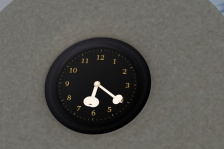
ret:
6:21
